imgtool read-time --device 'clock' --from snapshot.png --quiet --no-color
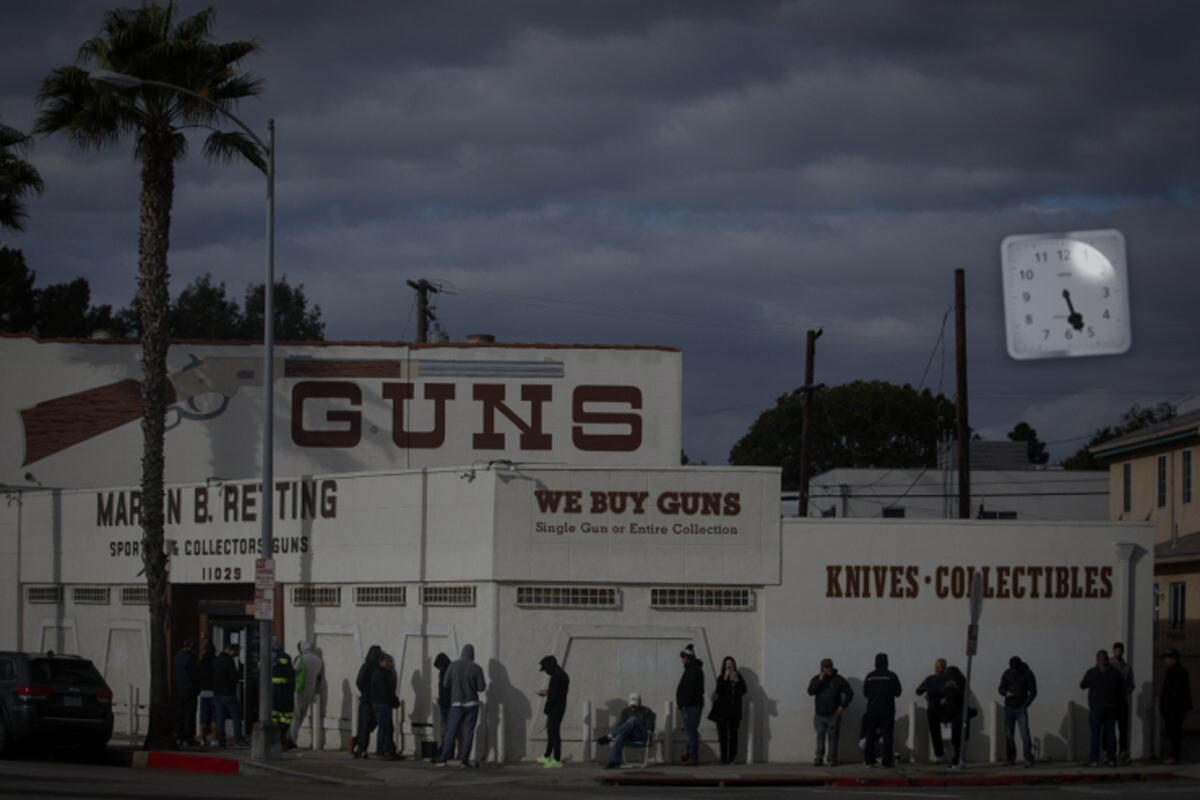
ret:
5:27
